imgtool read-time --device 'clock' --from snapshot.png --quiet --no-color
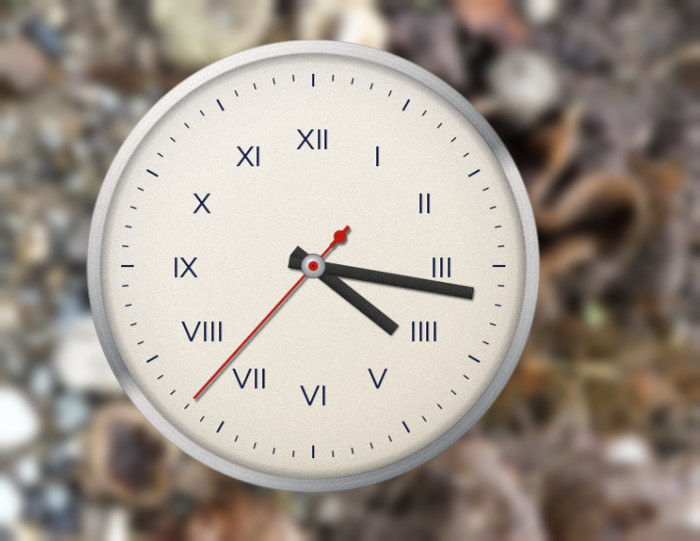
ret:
4:16:37
